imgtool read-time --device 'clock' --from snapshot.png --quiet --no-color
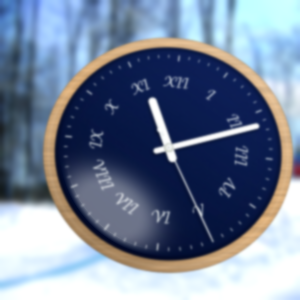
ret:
11:11:25
